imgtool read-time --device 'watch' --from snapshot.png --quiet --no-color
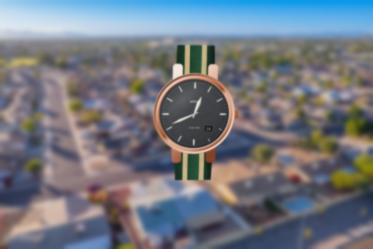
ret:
12:41
